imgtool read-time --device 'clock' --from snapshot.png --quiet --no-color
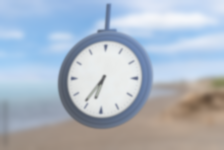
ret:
6:36
